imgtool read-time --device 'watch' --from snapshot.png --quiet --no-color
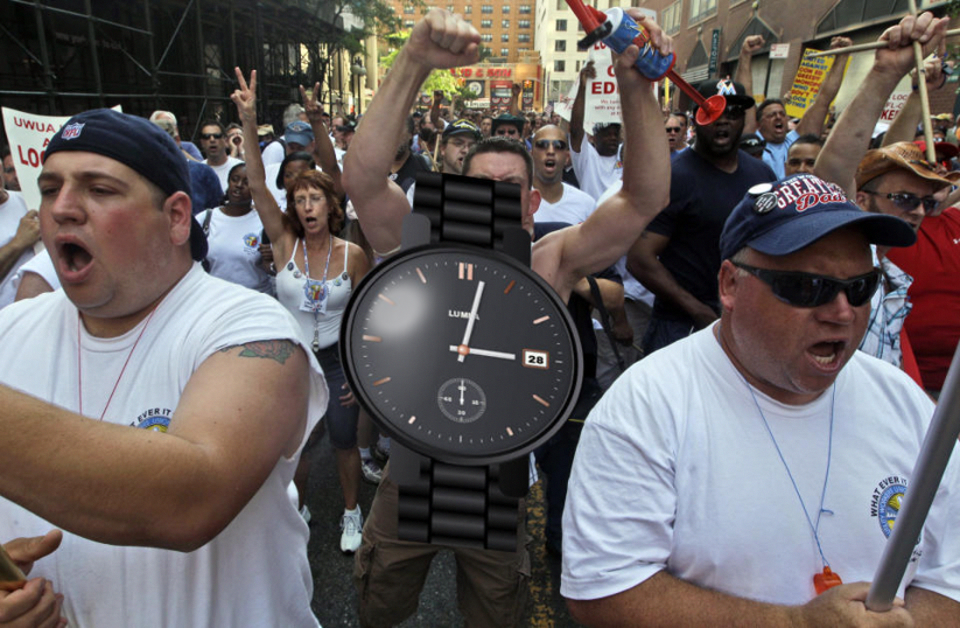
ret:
3:02
